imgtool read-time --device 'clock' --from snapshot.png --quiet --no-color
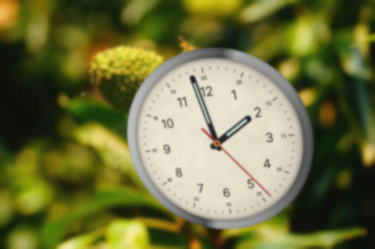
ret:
1:58:24
